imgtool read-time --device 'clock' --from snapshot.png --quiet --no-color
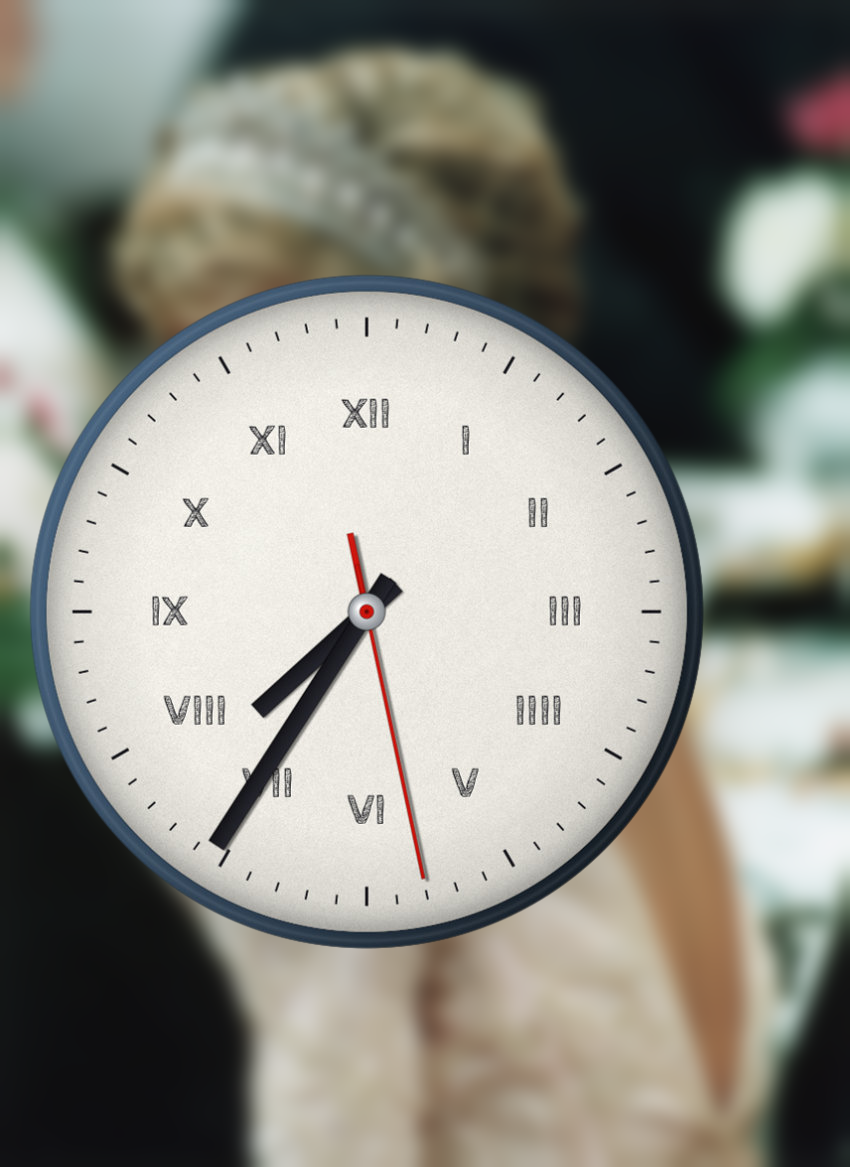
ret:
7:35:28
